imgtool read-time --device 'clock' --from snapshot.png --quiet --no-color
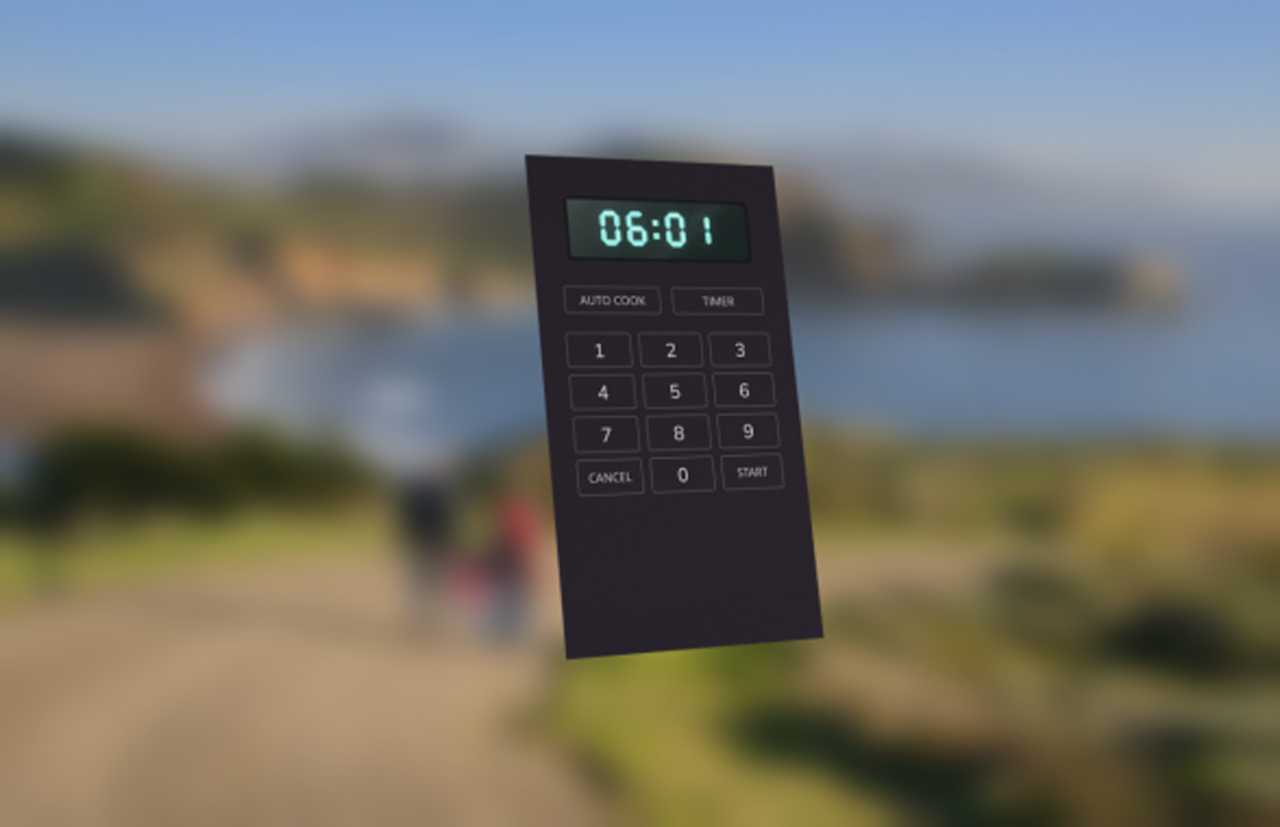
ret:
6:01
